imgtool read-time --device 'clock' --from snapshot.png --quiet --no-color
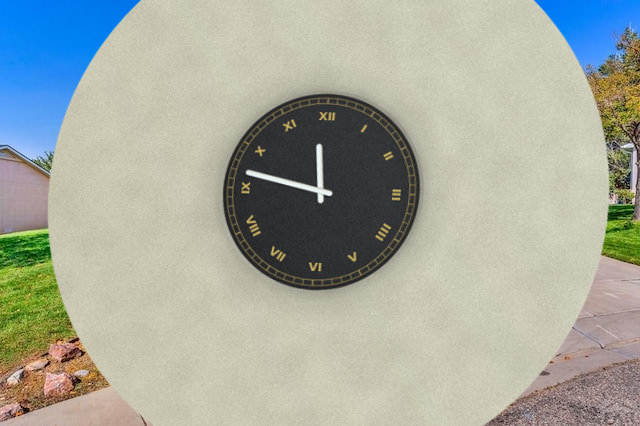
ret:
11:47
